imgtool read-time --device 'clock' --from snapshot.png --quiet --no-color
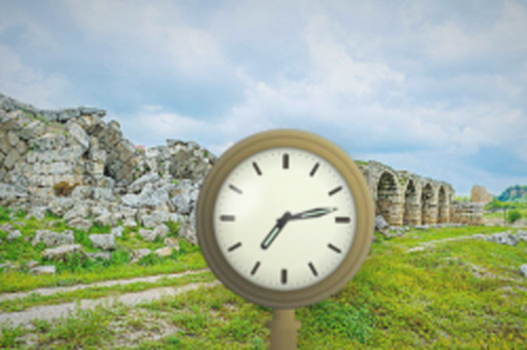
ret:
7:13
